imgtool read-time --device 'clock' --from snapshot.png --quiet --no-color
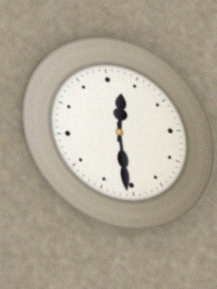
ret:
12:31
